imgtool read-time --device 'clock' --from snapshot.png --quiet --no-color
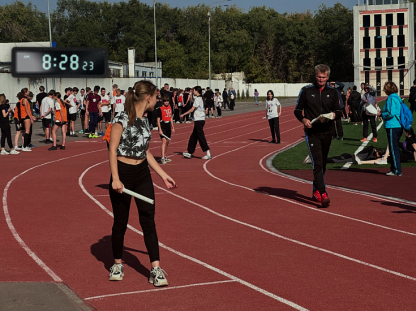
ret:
8:28:23
